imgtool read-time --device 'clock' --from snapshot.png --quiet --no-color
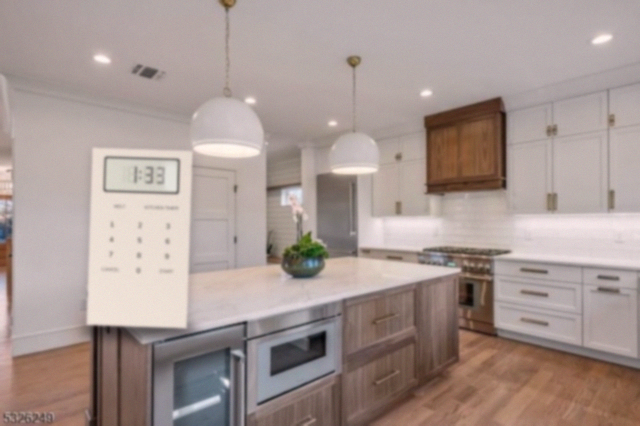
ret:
1:33
